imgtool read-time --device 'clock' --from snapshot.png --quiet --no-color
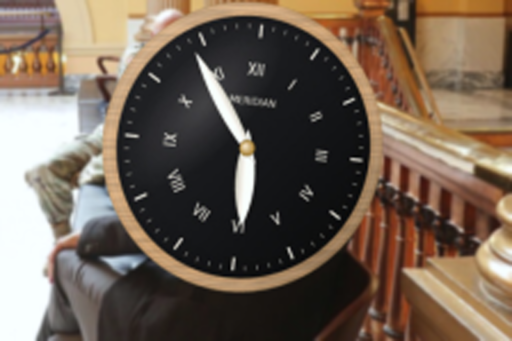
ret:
5:54
